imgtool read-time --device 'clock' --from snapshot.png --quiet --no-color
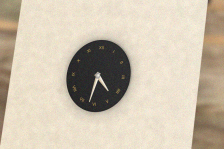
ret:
4:32
